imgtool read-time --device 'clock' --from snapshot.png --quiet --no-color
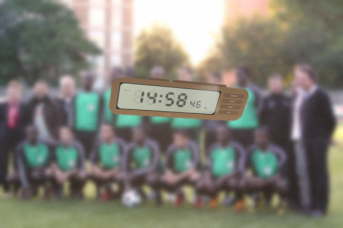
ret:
14:58:46
